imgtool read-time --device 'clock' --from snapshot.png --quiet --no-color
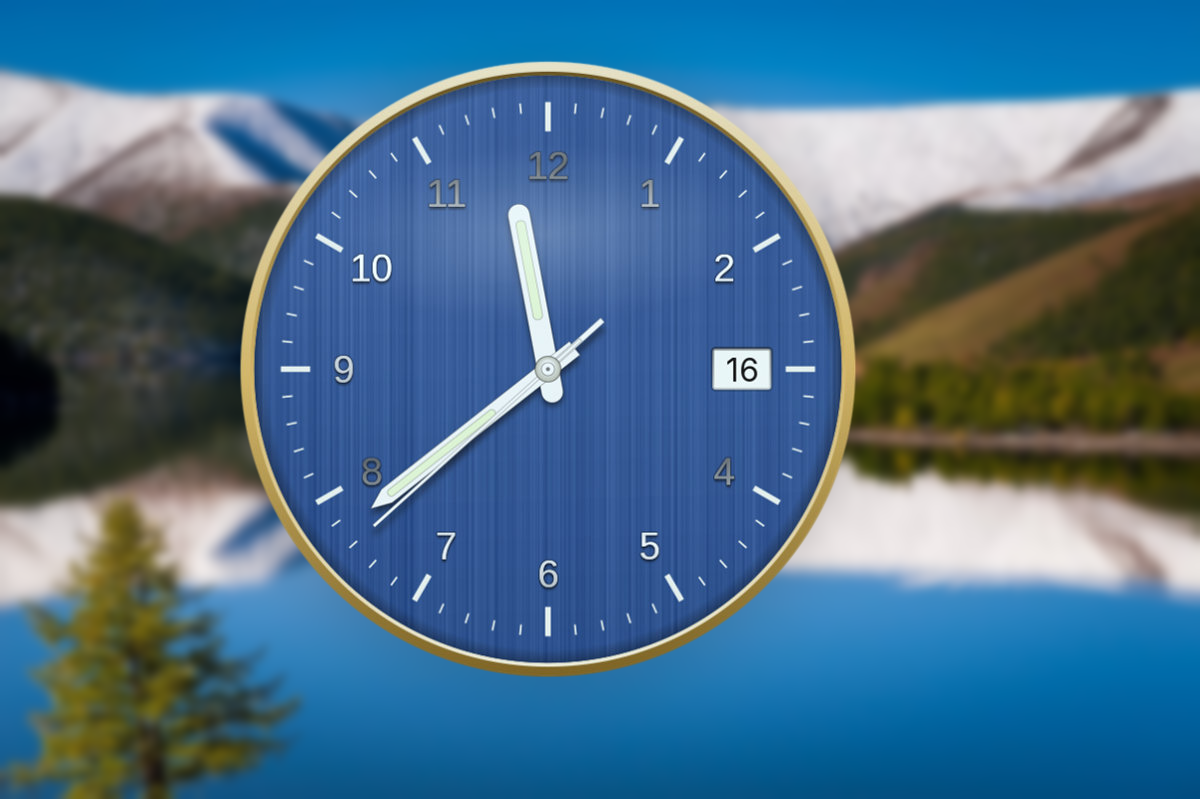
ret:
11:38:38
